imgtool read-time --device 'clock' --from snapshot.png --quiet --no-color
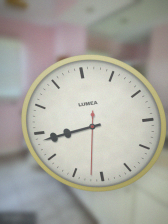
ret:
8:43:32
